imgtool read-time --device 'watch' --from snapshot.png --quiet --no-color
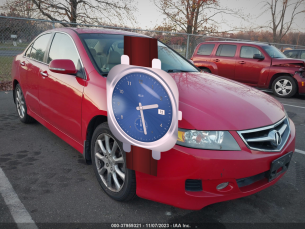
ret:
2:28
